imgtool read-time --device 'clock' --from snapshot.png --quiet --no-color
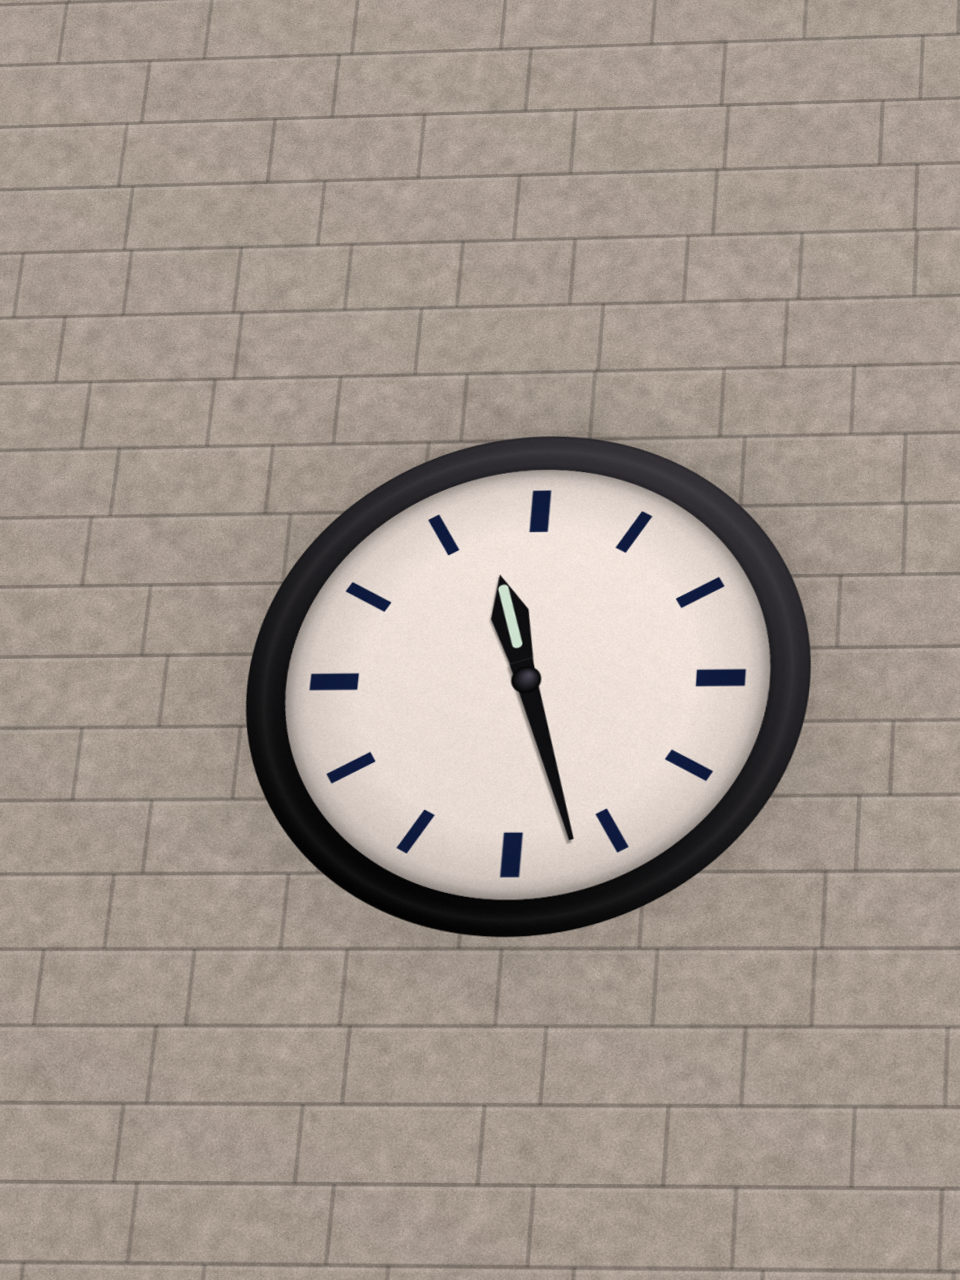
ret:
11:27
